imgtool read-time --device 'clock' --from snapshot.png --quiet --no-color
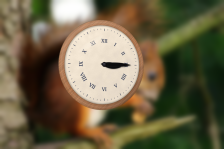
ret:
3:15
